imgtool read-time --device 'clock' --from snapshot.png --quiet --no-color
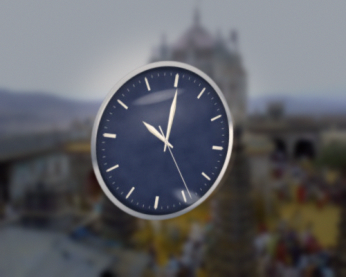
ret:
10:00:24
